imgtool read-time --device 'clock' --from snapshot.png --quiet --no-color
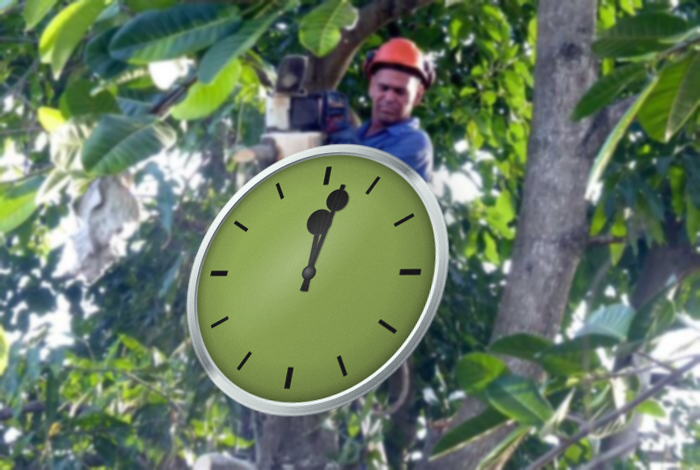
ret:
12:02
